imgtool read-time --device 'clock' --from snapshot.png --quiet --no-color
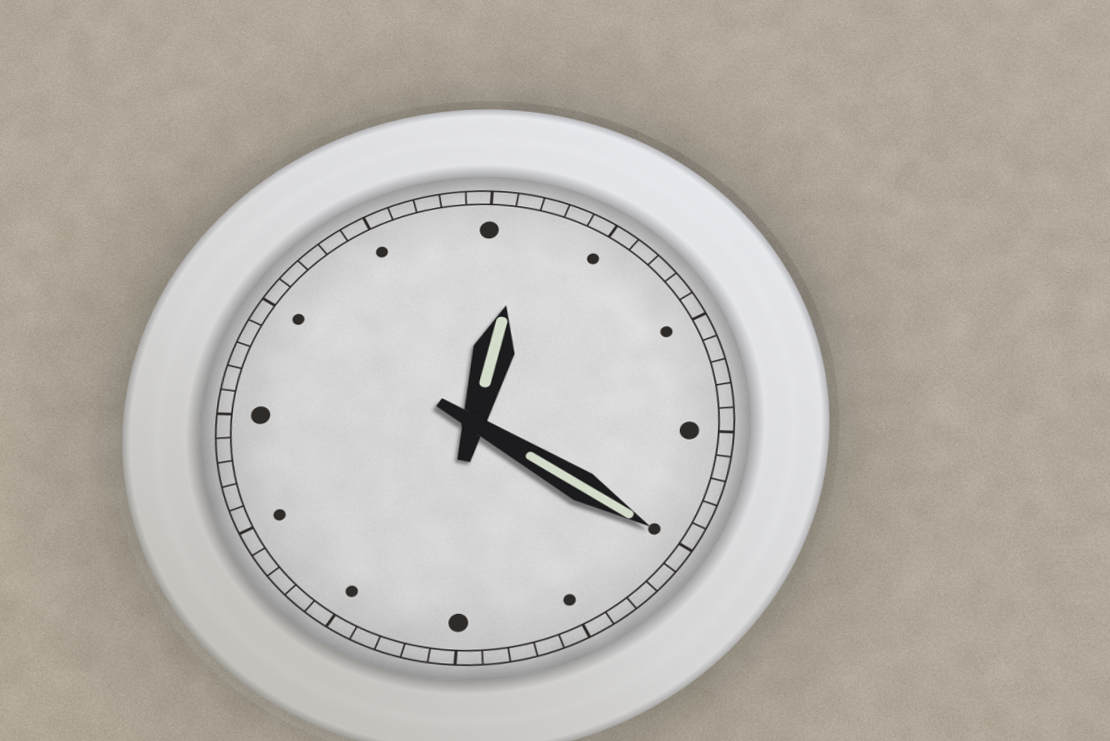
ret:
12:20
